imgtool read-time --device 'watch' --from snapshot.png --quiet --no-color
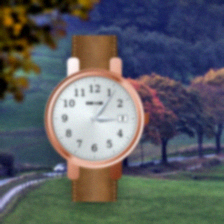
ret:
3:06
